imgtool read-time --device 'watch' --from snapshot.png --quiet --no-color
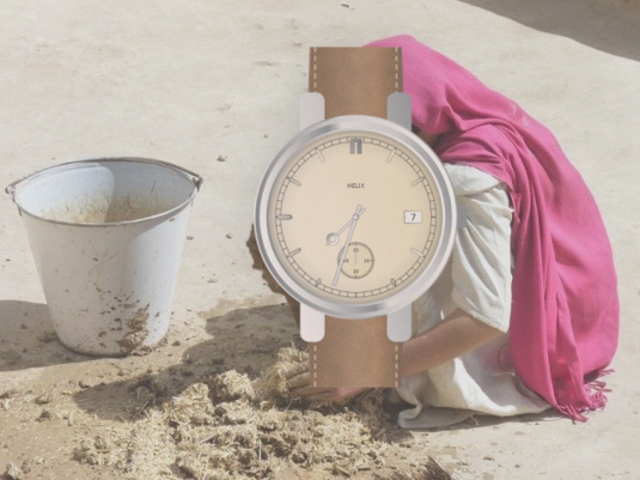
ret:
7:33
